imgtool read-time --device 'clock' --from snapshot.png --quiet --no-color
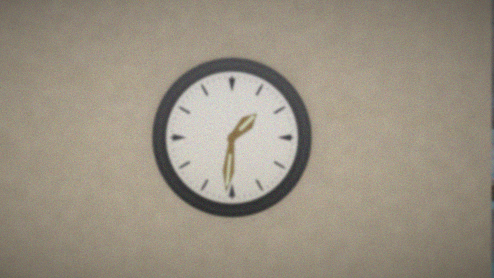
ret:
1:31
